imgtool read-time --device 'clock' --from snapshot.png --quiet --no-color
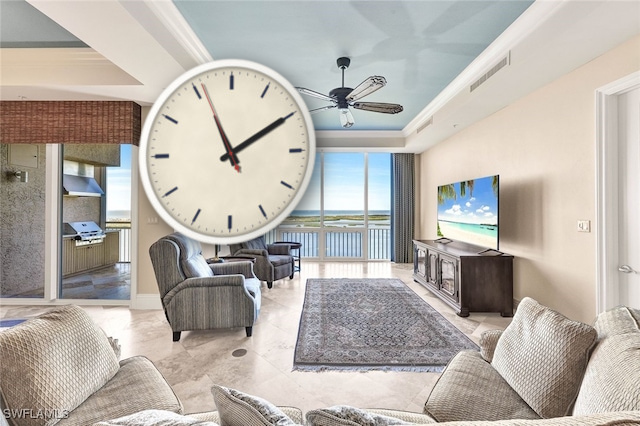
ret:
11:09:56
